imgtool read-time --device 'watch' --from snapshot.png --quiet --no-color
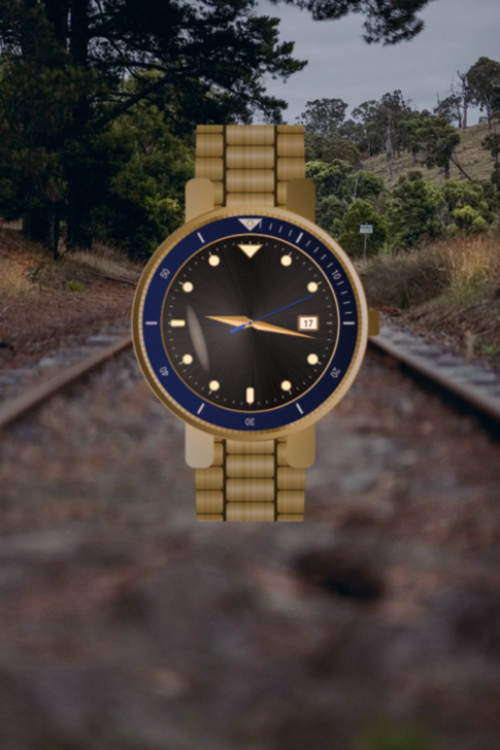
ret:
9:17:11
